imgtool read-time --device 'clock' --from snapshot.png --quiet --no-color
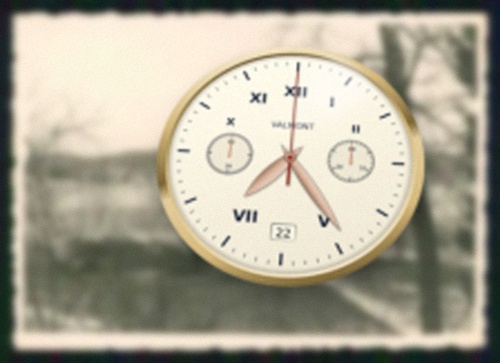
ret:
7:24
